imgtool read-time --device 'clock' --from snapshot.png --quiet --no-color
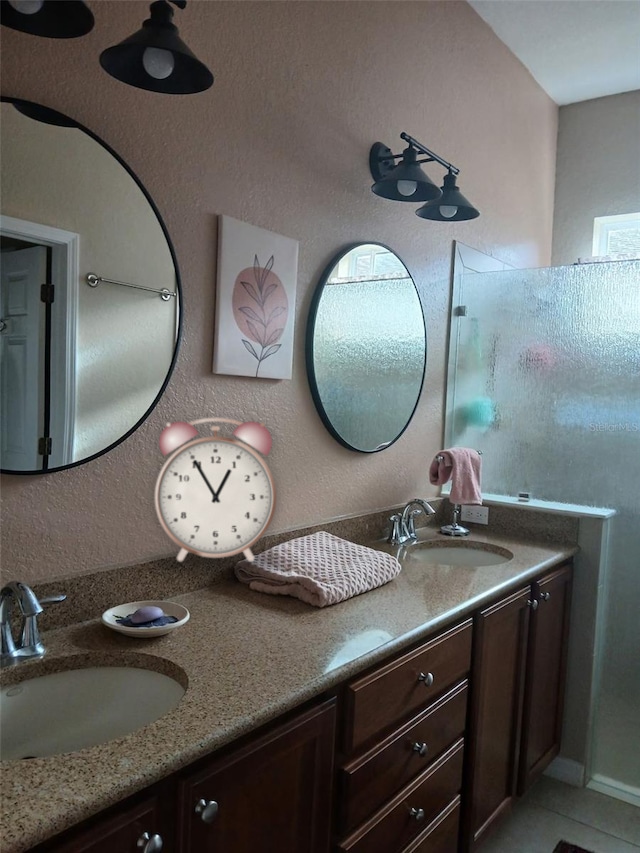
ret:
12:55
